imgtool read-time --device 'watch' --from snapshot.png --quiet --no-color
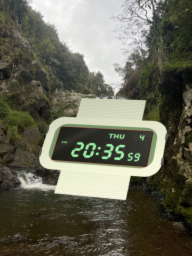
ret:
20:35
